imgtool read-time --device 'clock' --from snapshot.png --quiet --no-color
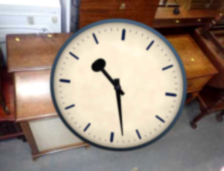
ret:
10:28
